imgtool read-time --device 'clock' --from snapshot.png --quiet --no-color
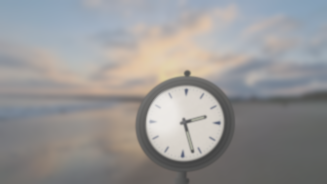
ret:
2:27
